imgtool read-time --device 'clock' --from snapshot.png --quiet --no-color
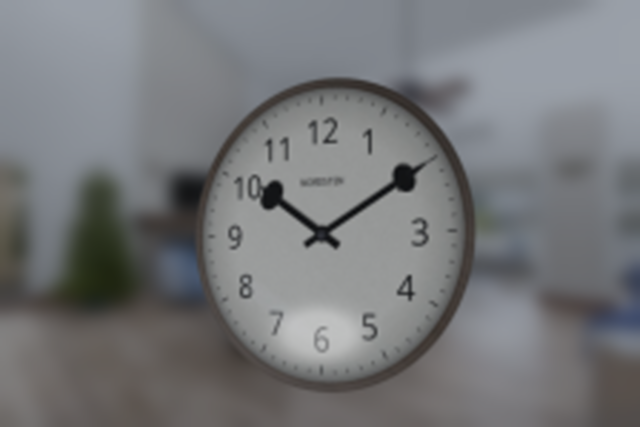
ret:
10:10
